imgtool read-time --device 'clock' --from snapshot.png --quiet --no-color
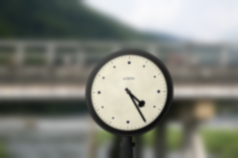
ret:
4:25
